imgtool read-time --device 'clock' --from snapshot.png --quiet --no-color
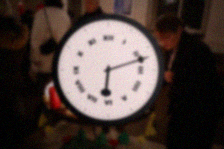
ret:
6:12
